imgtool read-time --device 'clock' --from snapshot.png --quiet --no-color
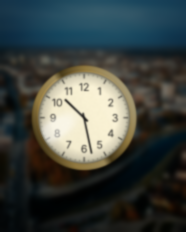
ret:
10:28
